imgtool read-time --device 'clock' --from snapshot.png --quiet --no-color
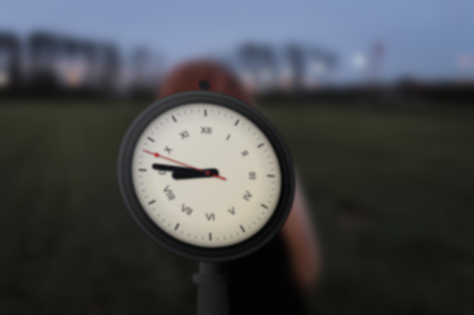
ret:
8:45:48
